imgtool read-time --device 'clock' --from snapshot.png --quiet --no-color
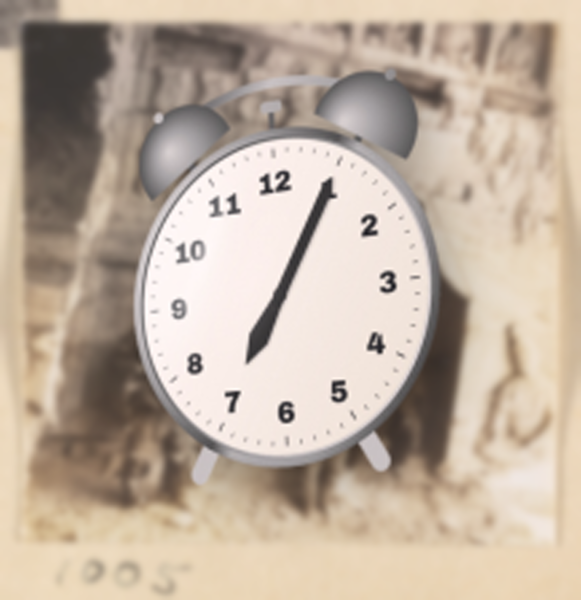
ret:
7:05
